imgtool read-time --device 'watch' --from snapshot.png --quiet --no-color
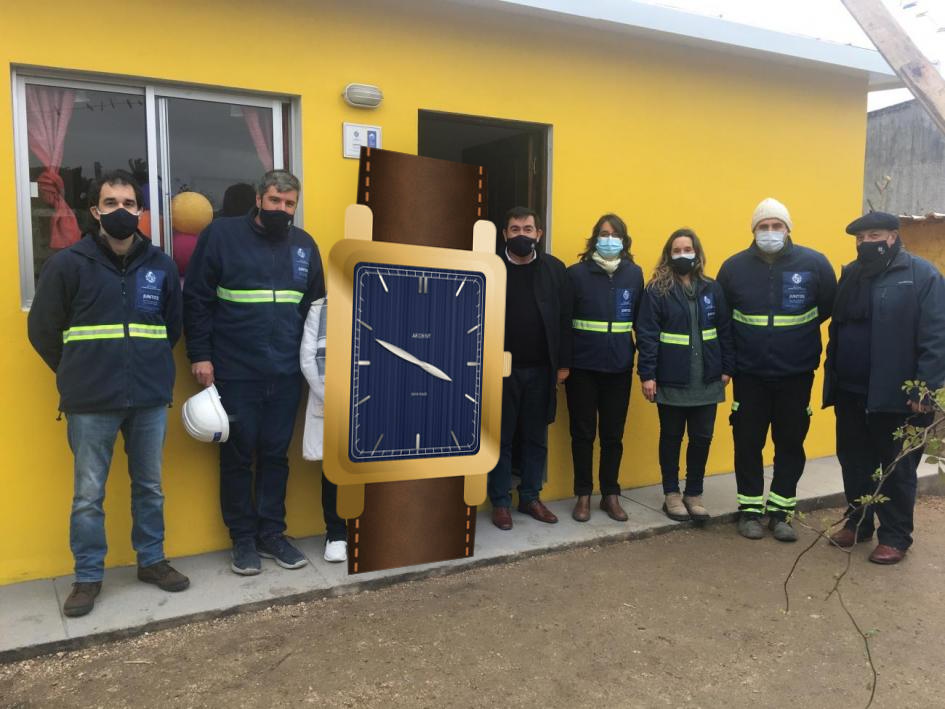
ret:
3:49
